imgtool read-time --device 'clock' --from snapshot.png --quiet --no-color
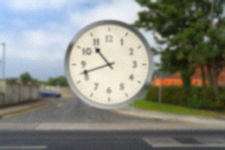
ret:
10:42
